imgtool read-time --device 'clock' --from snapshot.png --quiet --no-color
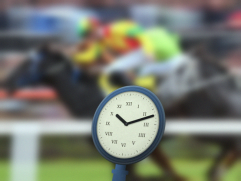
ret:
10:12
